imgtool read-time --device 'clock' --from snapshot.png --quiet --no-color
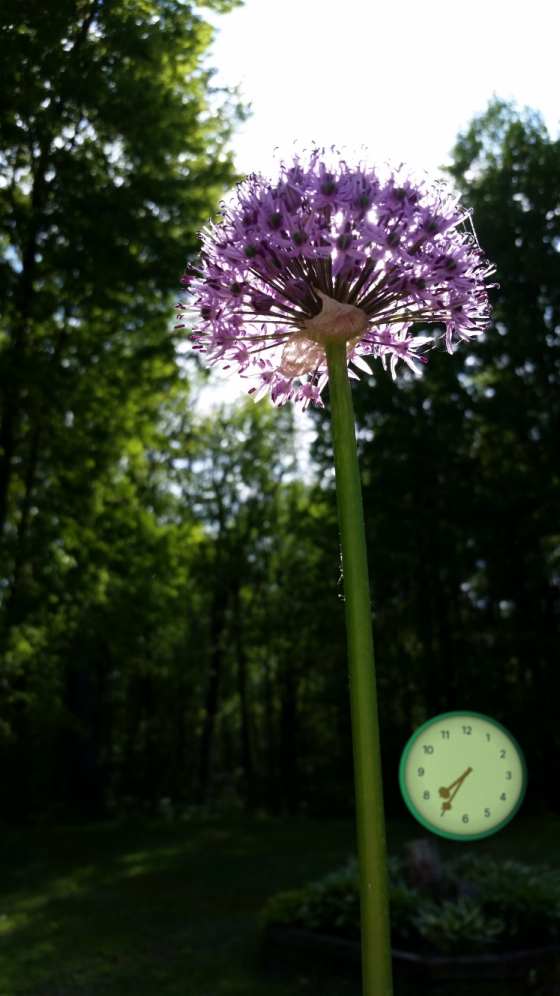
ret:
7:35
